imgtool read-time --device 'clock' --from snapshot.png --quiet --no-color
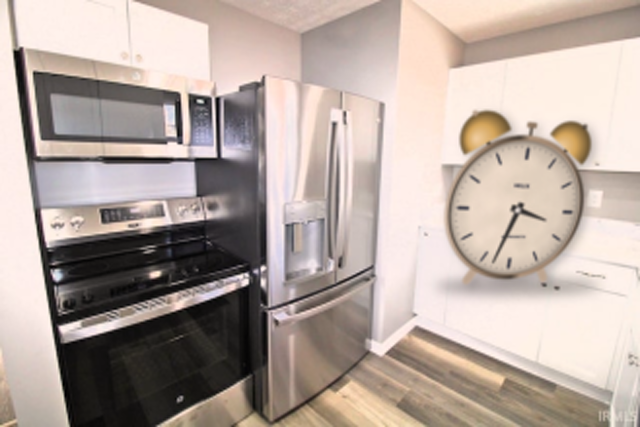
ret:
3:33
